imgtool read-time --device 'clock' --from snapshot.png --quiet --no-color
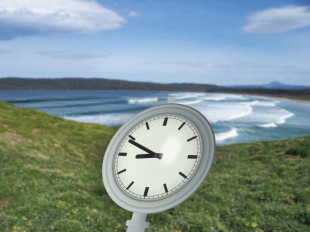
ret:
8:49
